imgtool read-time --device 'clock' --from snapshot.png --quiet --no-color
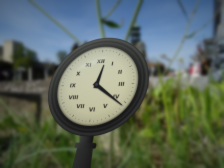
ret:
12:21
